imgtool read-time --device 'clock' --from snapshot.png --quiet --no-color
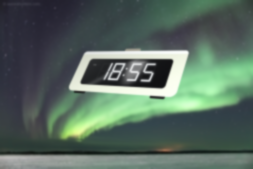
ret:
18:55
